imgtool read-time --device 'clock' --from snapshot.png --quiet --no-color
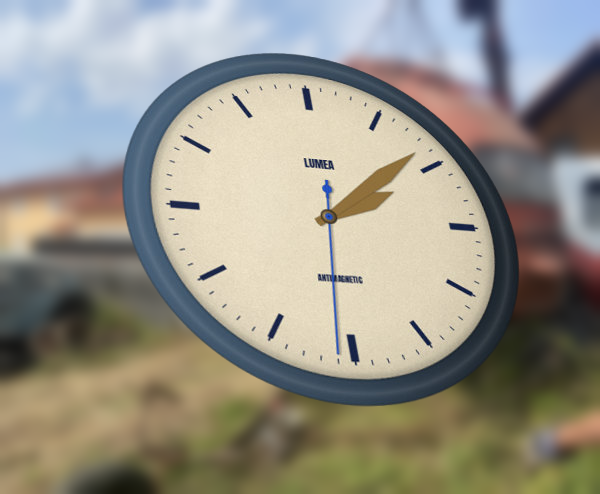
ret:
2:08:31
